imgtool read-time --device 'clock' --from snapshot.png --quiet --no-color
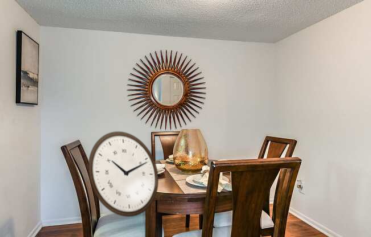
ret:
10:11
